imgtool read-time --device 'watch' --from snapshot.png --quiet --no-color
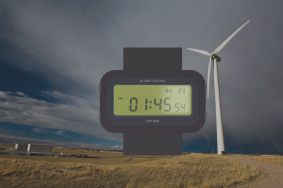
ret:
1:45:54
